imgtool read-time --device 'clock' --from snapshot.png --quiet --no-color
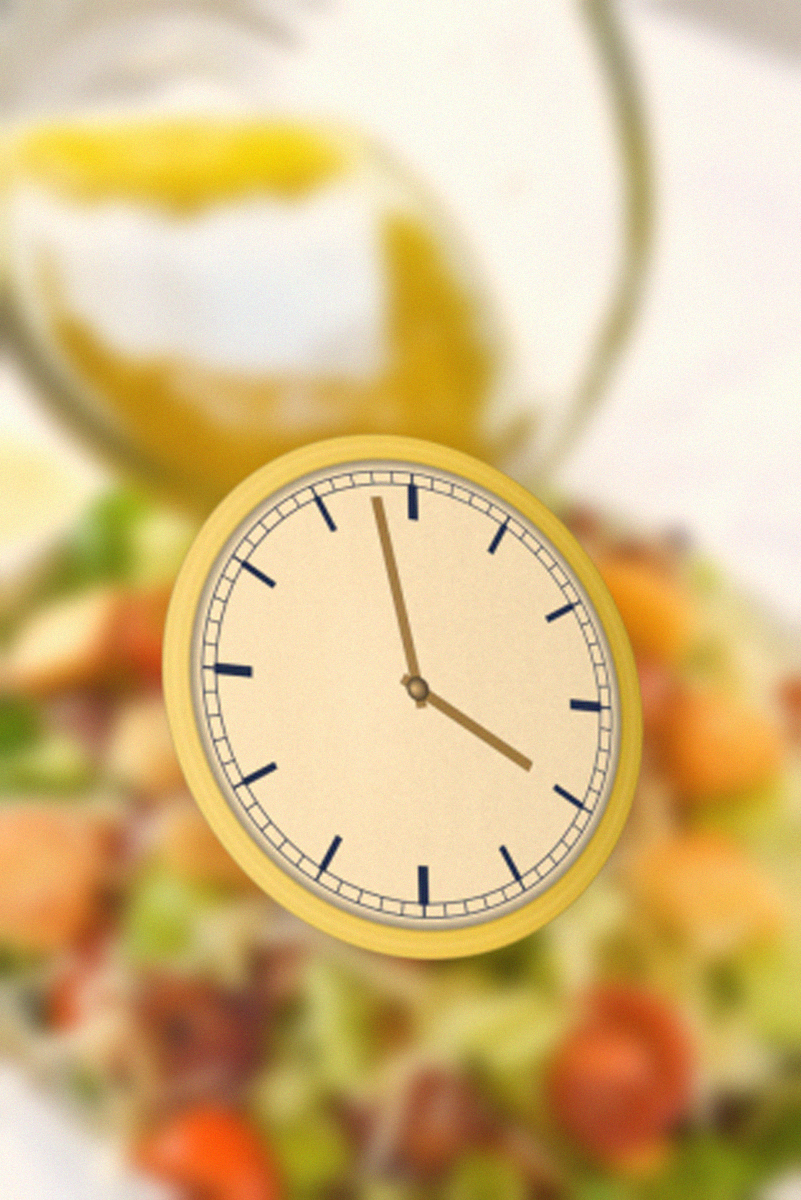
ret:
3:58
